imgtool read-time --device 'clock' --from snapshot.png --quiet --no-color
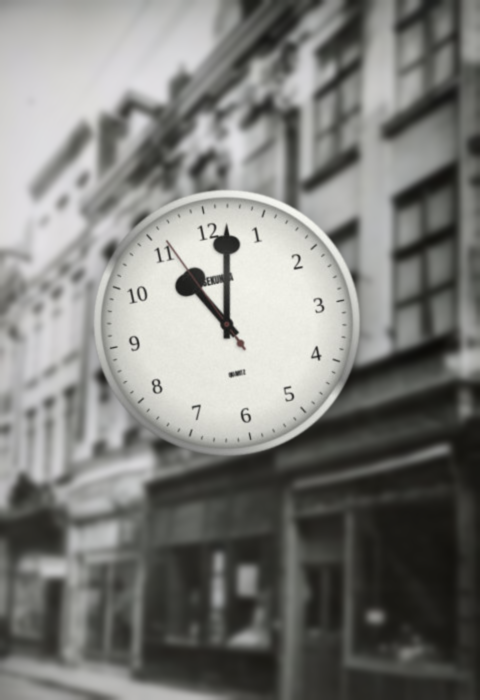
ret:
11:01:56
